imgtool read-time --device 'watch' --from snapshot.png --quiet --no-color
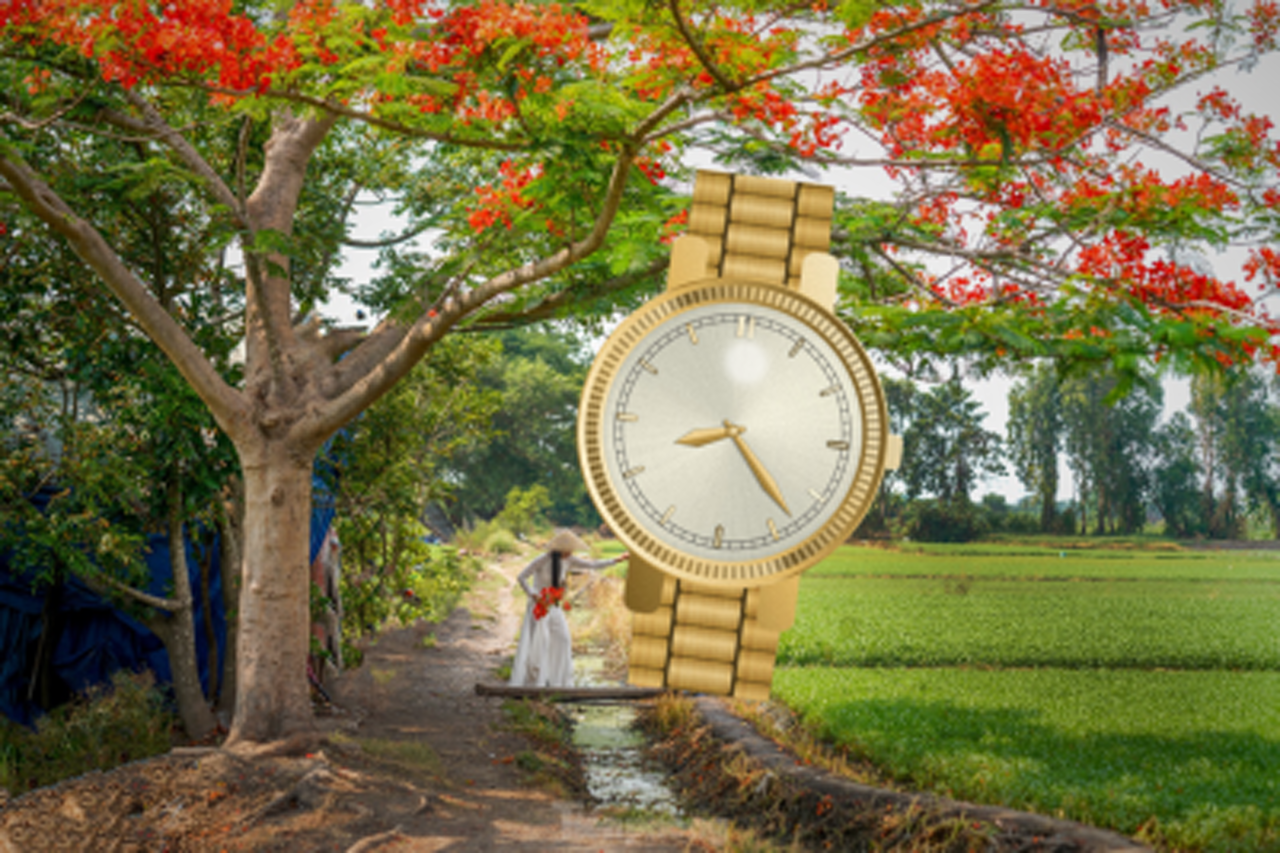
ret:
8:23
